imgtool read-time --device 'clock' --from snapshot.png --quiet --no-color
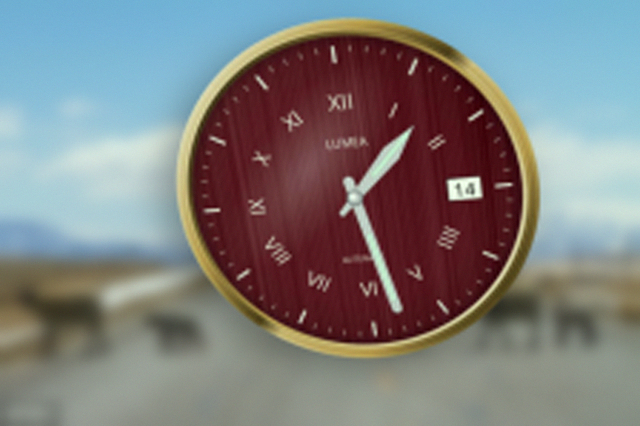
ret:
1:28
